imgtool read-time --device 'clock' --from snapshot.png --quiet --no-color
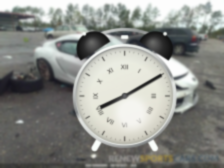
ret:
8:10
